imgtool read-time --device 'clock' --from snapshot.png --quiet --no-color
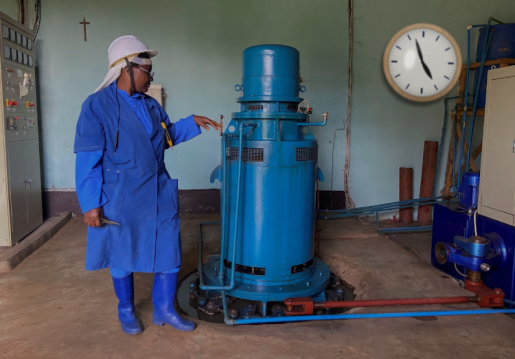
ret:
4:57
